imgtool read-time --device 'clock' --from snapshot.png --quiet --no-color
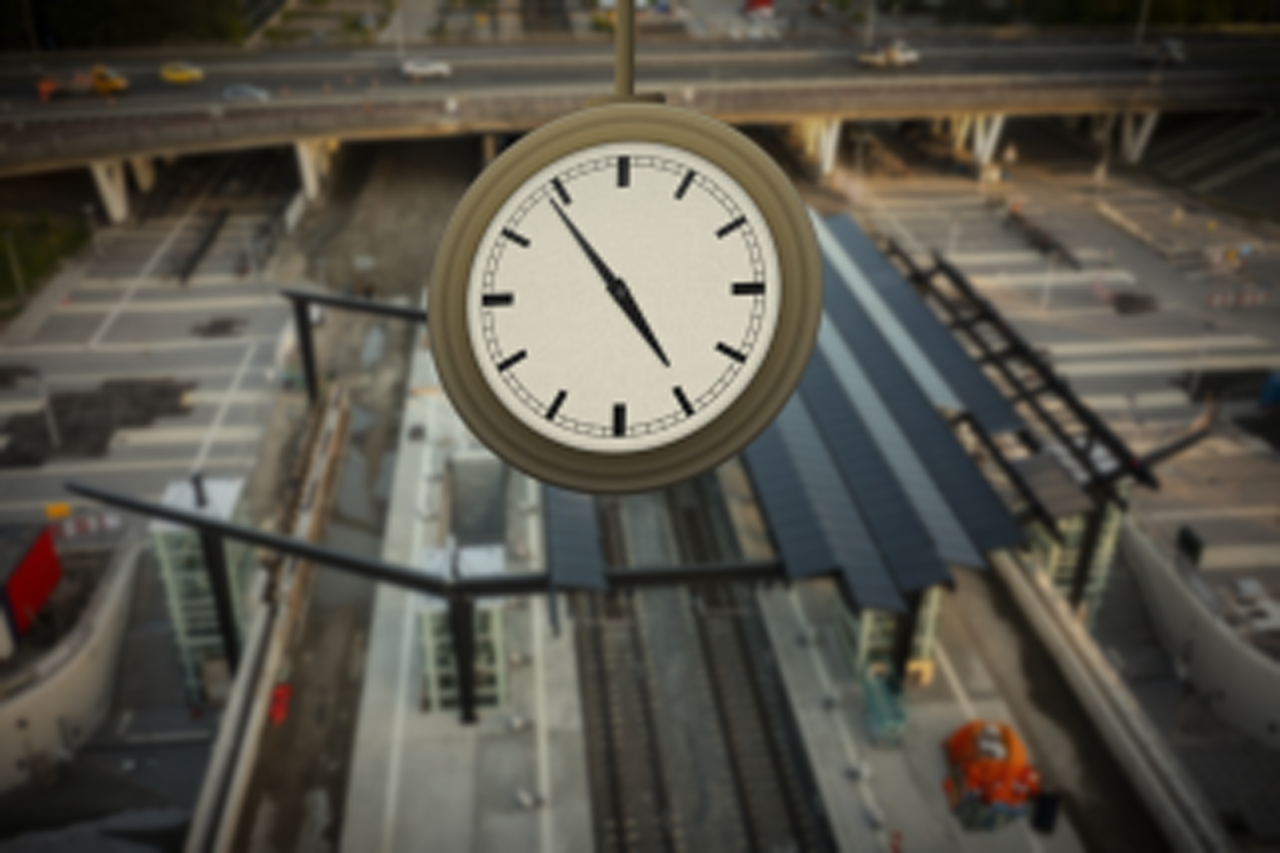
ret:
4:54
